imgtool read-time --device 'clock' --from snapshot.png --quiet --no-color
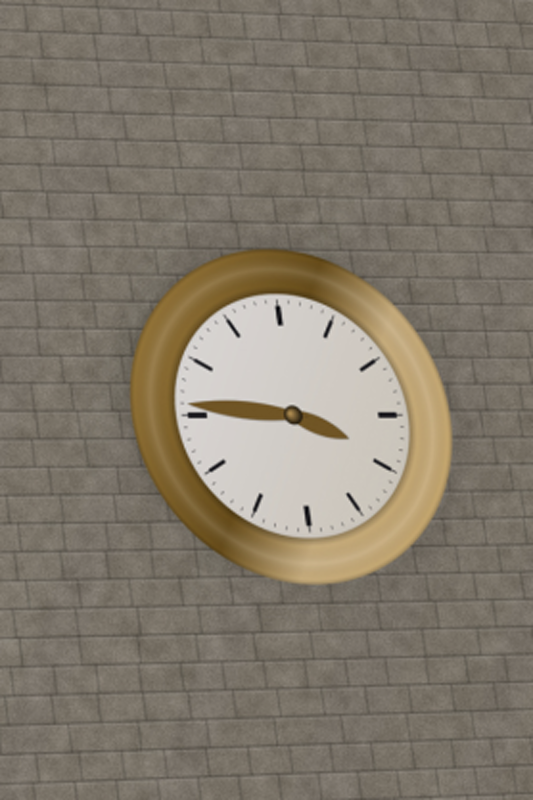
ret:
3:46
